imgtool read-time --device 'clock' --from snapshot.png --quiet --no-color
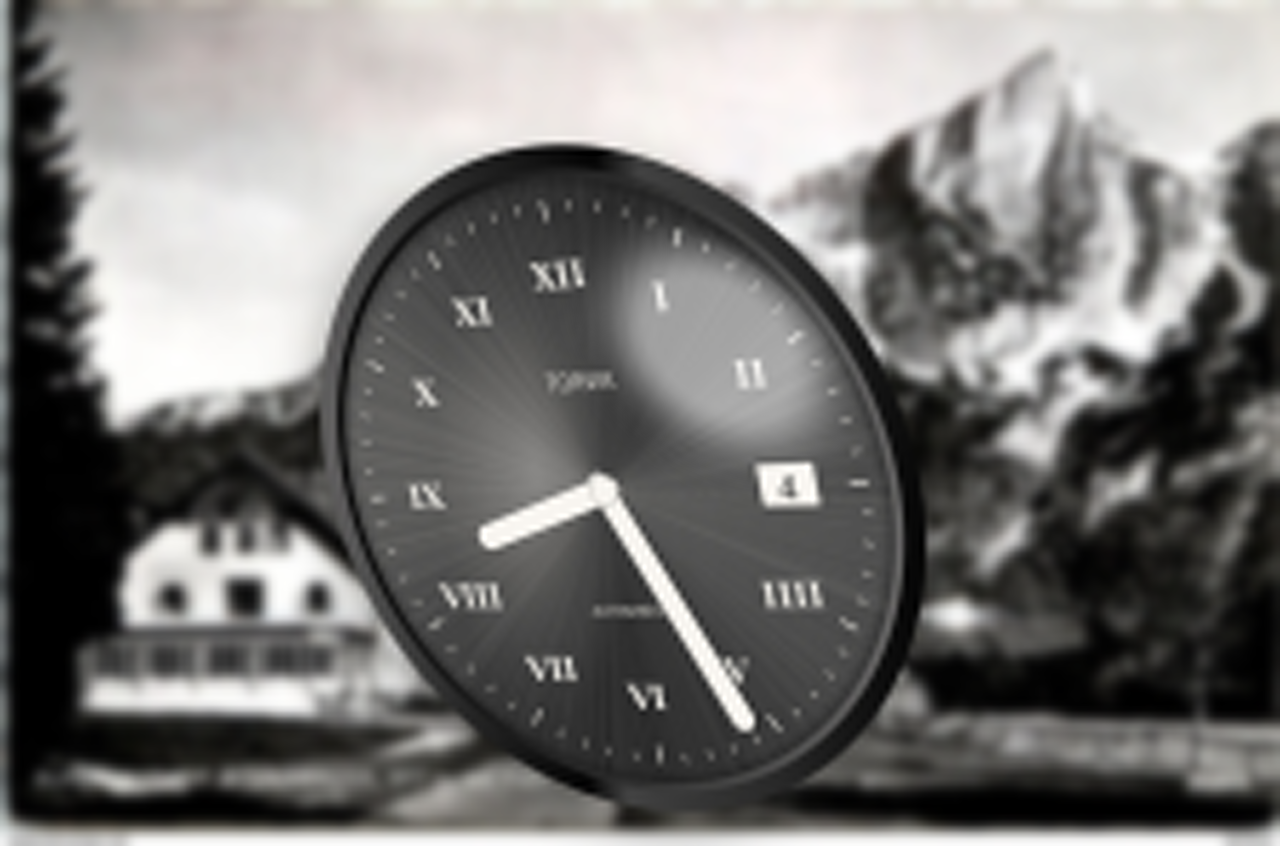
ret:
8:26
